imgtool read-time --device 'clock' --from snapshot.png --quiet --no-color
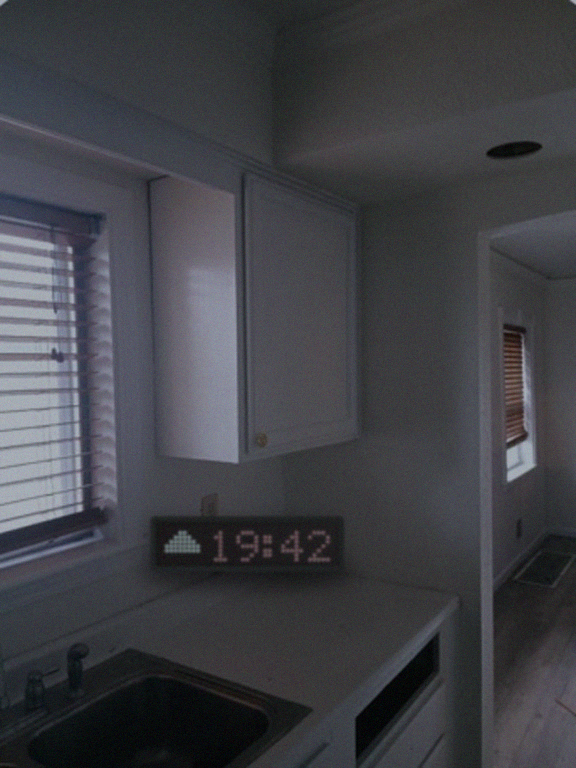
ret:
19:42
